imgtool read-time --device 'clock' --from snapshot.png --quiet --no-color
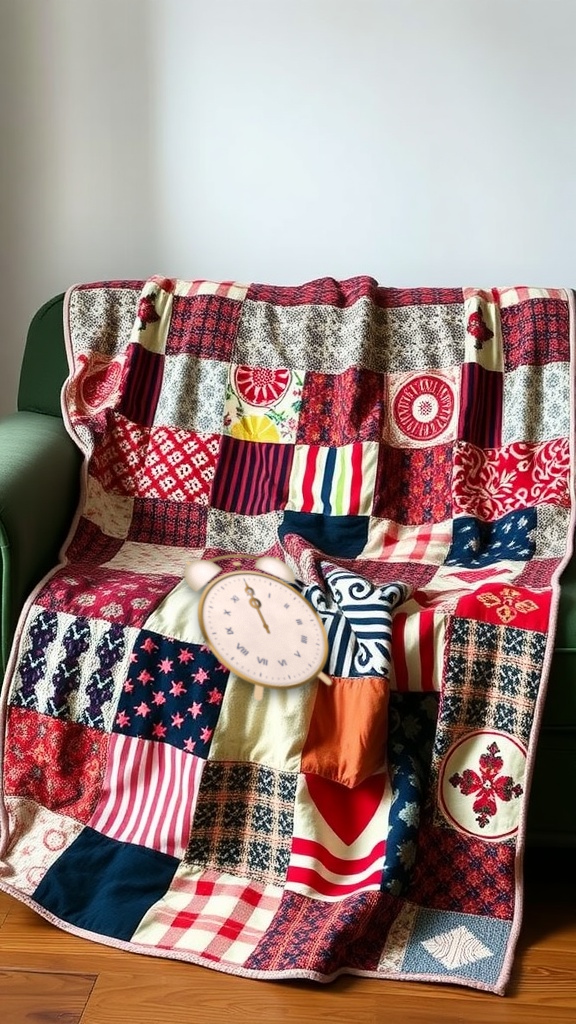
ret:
12:00
